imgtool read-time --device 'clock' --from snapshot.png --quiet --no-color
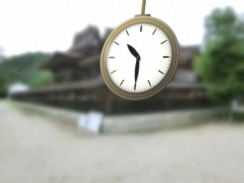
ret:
10:30
